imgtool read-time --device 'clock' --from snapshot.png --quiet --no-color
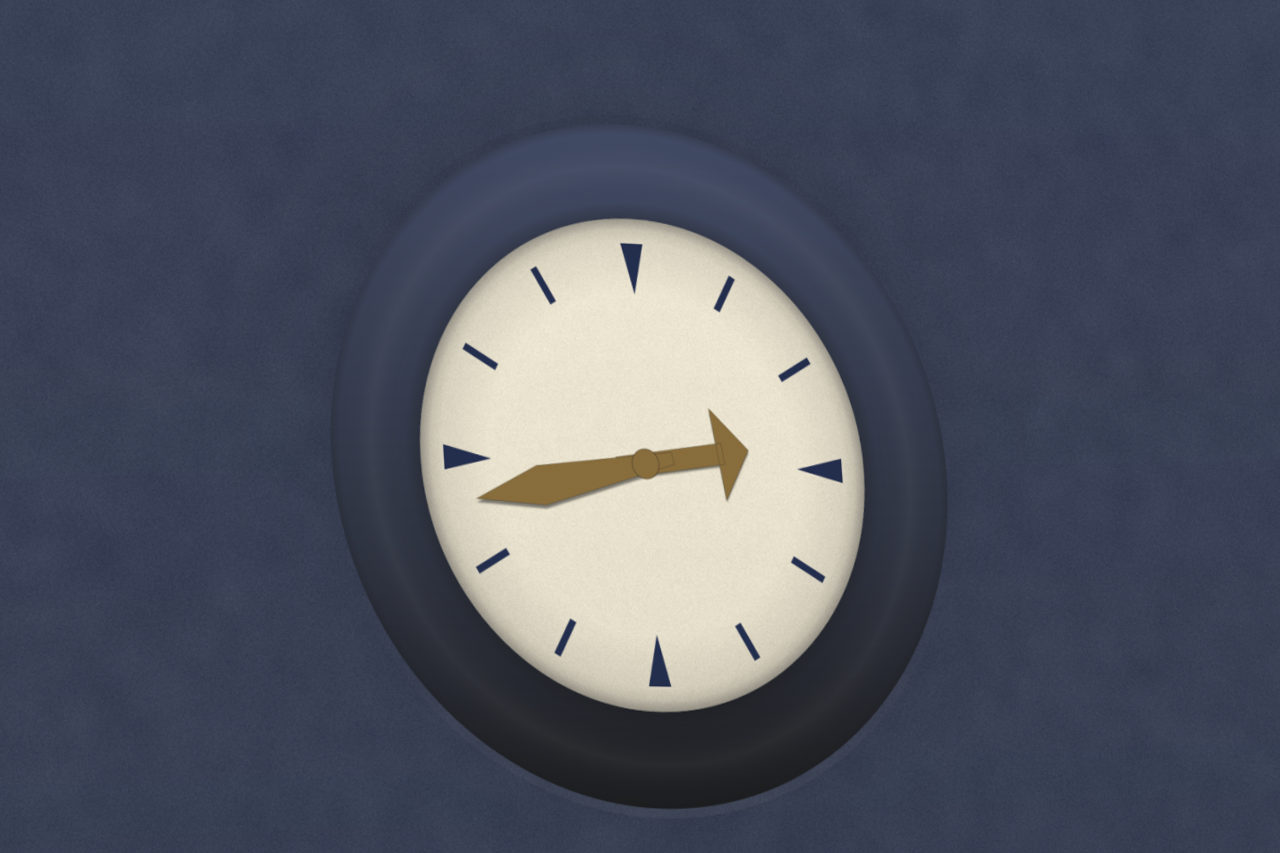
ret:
2:43
